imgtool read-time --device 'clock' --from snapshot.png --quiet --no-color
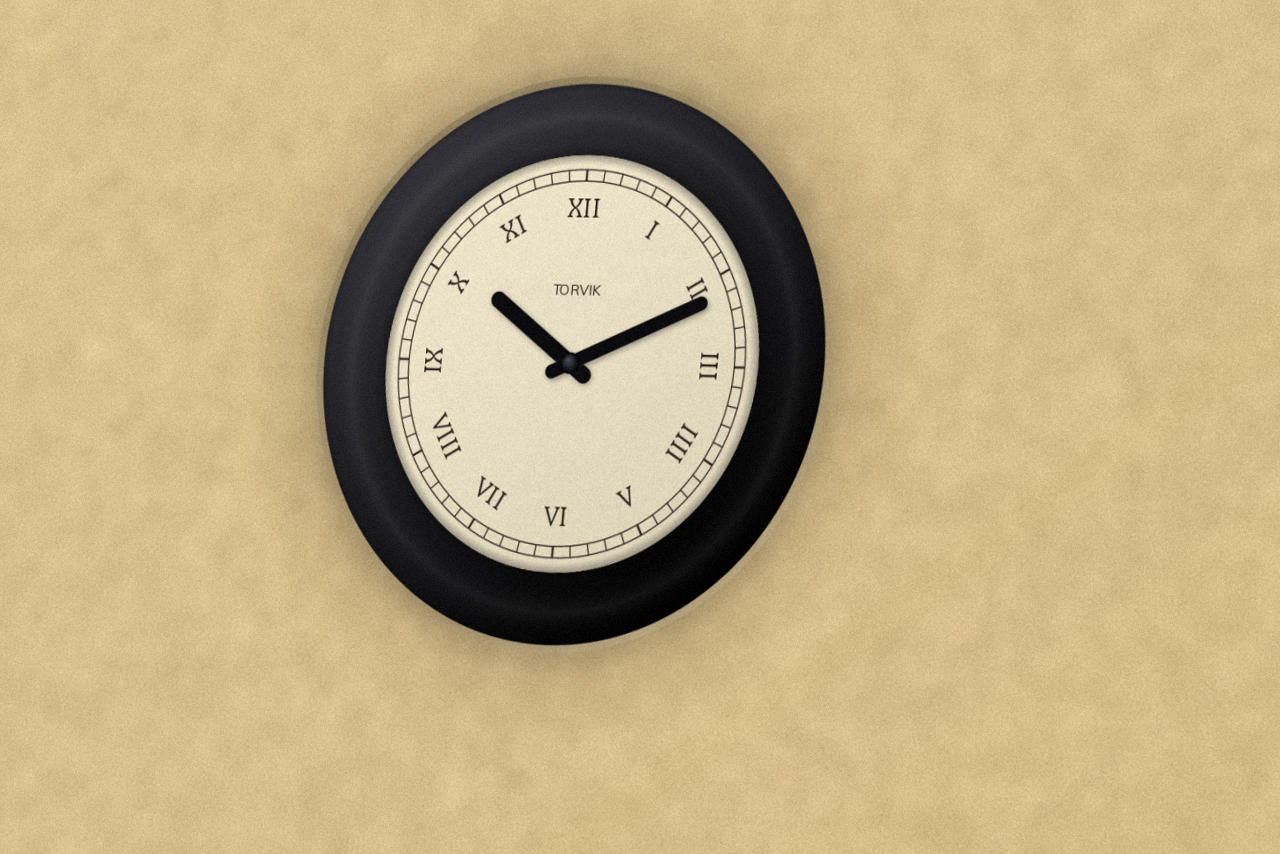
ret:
10:11
